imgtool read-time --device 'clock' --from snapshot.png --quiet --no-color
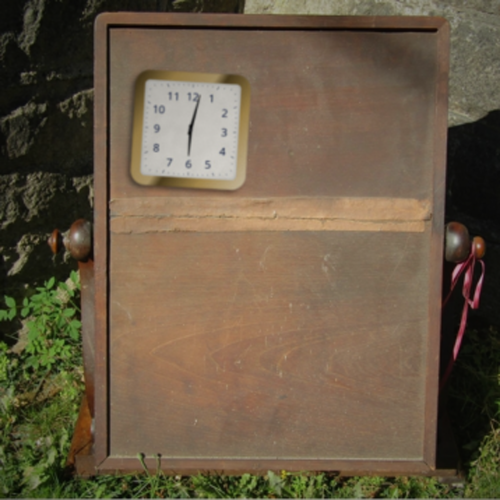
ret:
6:02
